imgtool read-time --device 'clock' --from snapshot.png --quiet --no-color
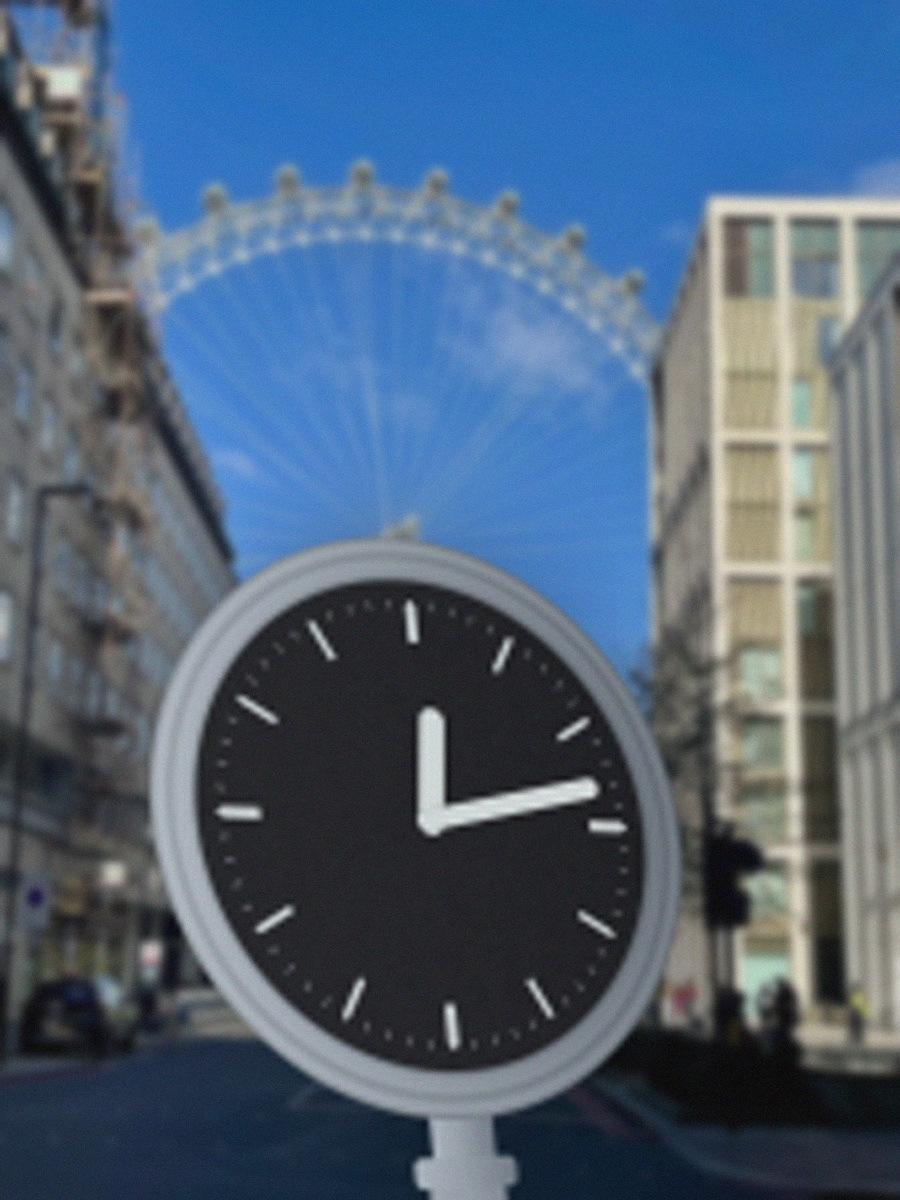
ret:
12:13
